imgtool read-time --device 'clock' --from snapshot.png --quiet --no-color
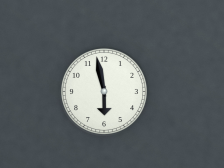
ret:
5:58
